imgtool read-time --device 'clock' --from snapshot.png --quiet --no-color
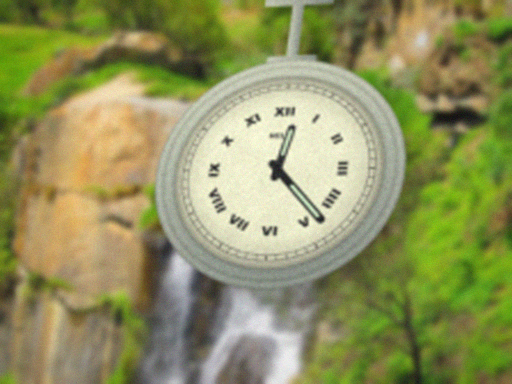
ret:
12:23
